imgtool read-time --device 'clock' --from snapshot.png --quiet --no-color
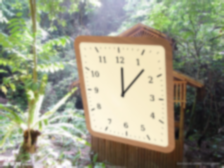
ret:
12:07
